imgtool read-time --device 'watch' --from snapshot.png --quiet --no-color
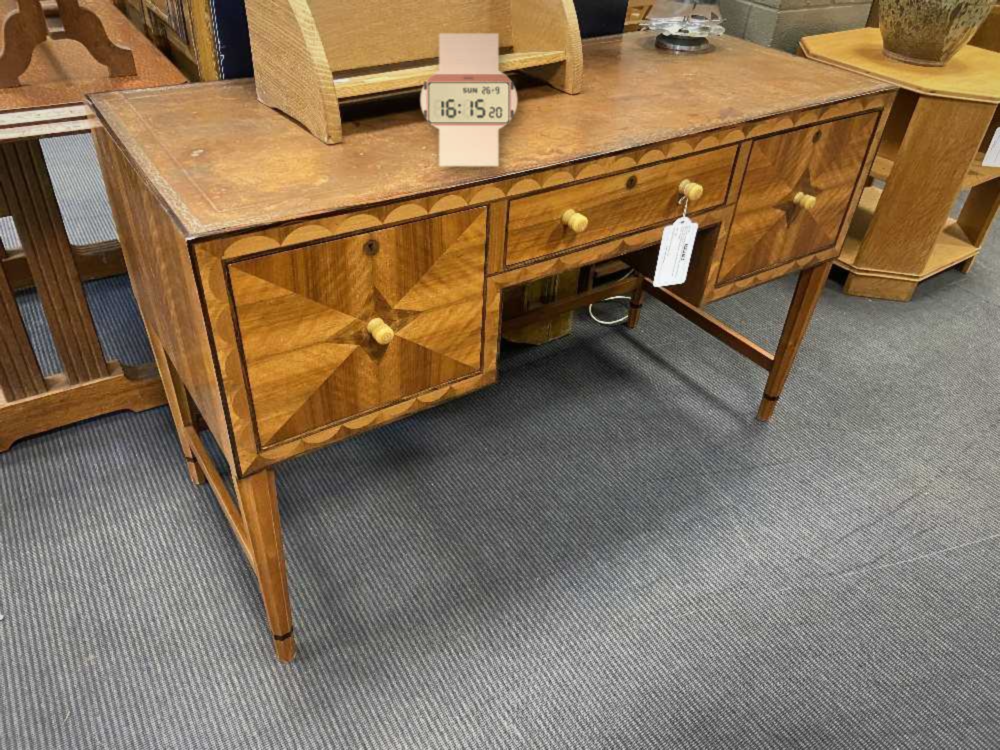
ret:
16:15:20
